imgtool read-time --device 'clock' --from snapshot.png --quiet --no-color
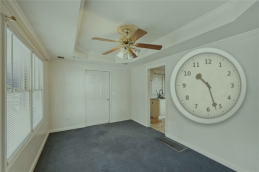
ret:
10:27
